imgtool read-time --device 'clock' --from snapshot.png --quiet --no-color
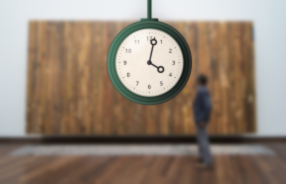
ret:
4:02
